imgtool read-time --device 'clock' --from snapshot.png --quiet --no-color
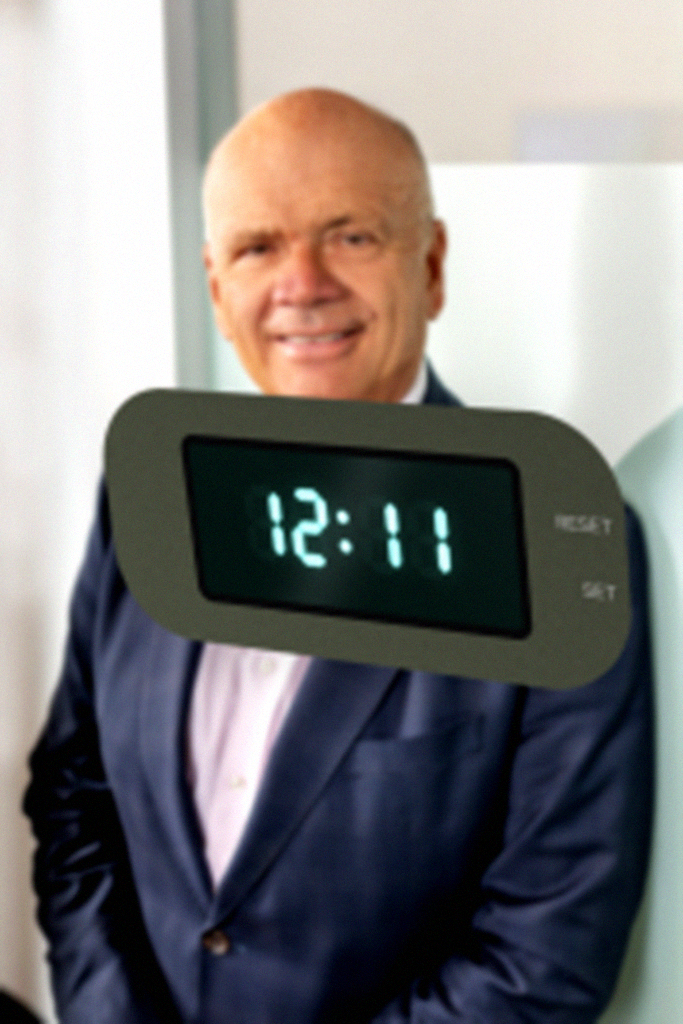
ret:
12:11
